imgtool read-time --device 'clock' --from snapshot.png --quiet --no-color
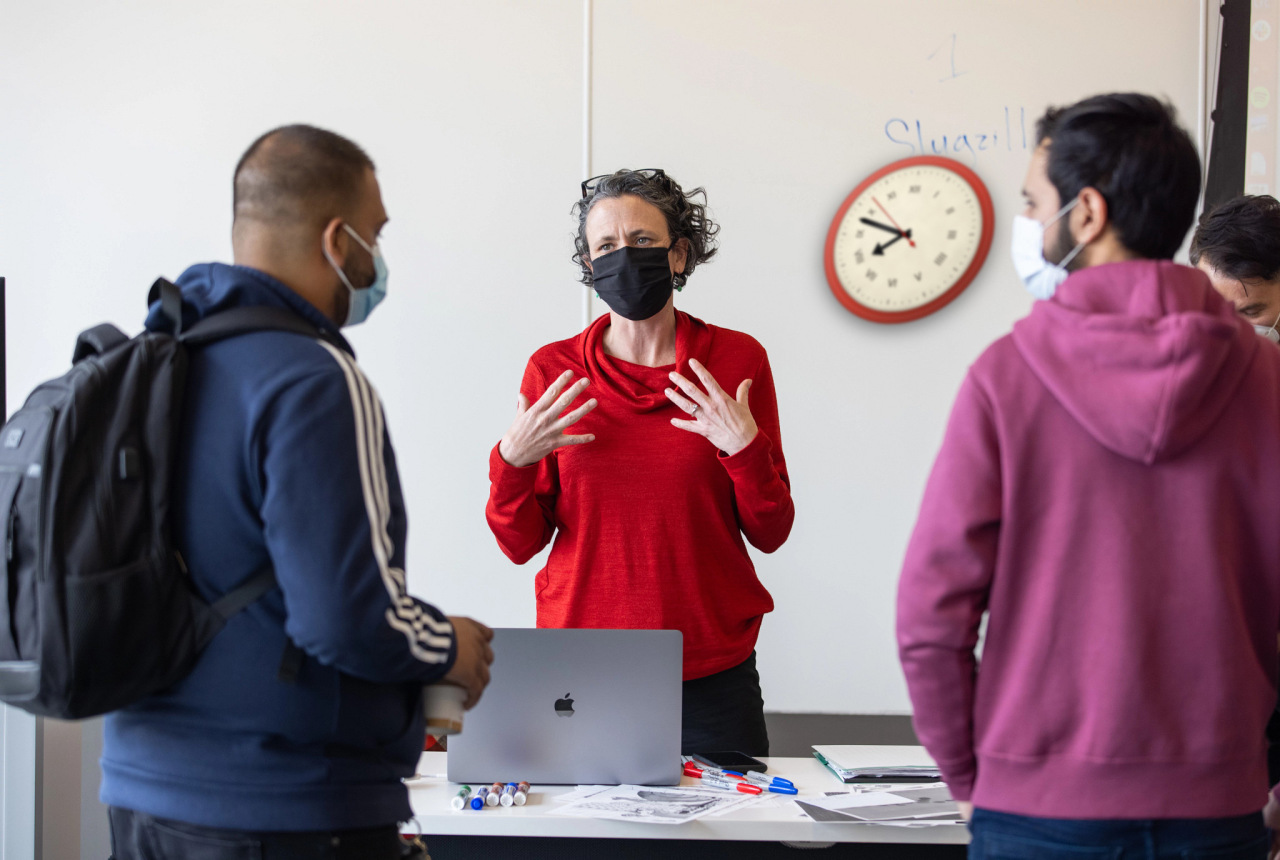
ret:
7:47:52
